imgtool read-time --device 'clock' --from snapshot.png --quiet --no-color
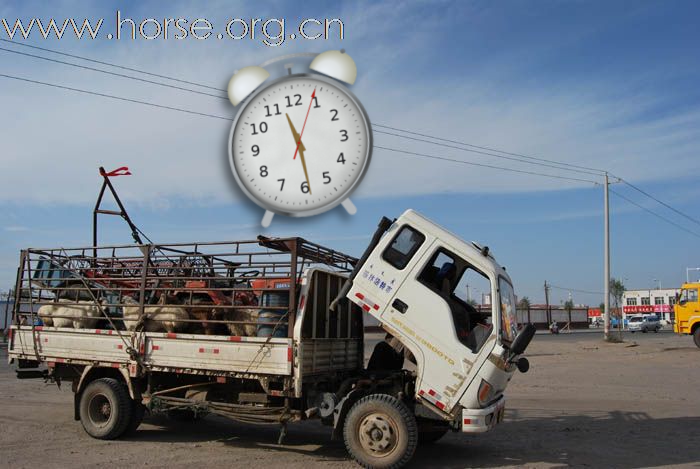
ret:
11:29:04
